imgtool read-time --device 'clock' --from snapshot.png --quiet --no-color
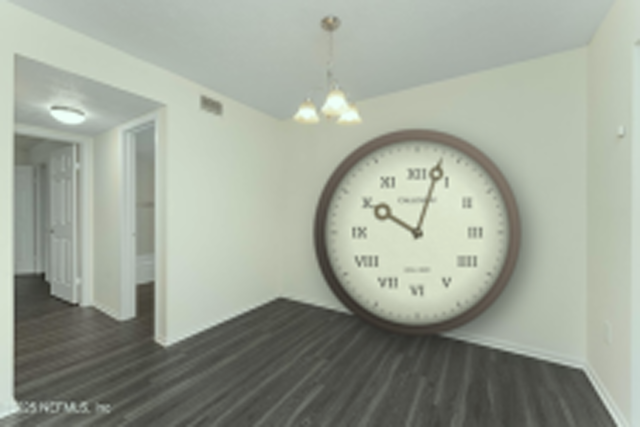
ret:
10:03
